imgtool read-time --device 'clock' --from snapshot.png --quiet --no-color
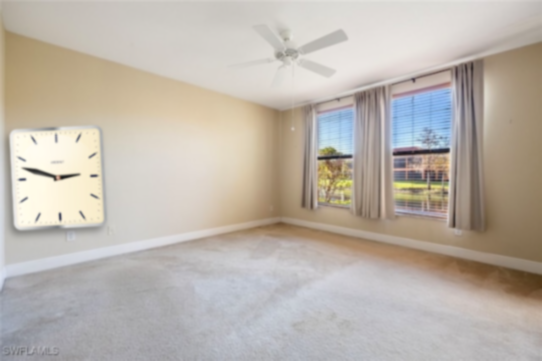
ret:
2:48
